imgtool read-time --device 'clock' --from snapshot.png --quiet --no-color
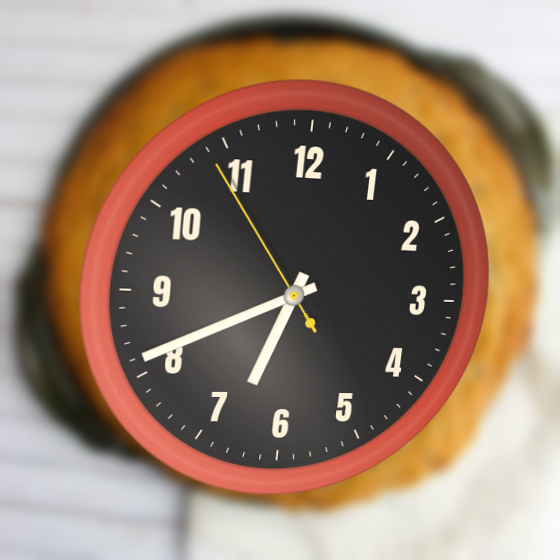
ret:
6:40:54
